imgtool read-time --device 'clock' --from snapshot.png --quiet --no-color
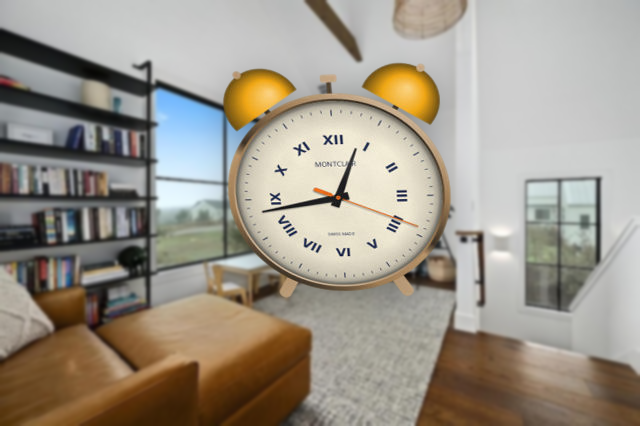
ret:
12:43:19
